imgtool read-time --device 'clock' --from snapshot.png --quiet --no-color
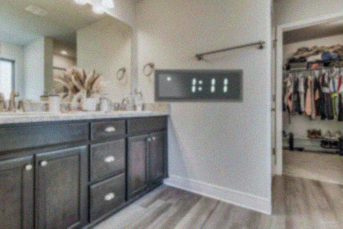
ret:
1:11
